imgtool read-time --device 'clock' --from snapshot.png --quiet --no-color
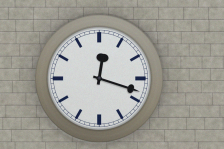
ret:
12:18
